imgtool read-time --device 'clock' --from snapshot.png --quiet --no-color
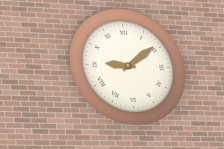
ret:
9:09
